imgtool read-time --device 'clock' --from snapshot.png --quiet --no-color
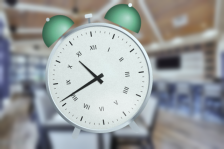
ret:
10:41
